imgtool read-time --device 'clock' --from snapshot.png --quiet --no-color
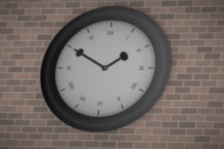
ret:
1:50
